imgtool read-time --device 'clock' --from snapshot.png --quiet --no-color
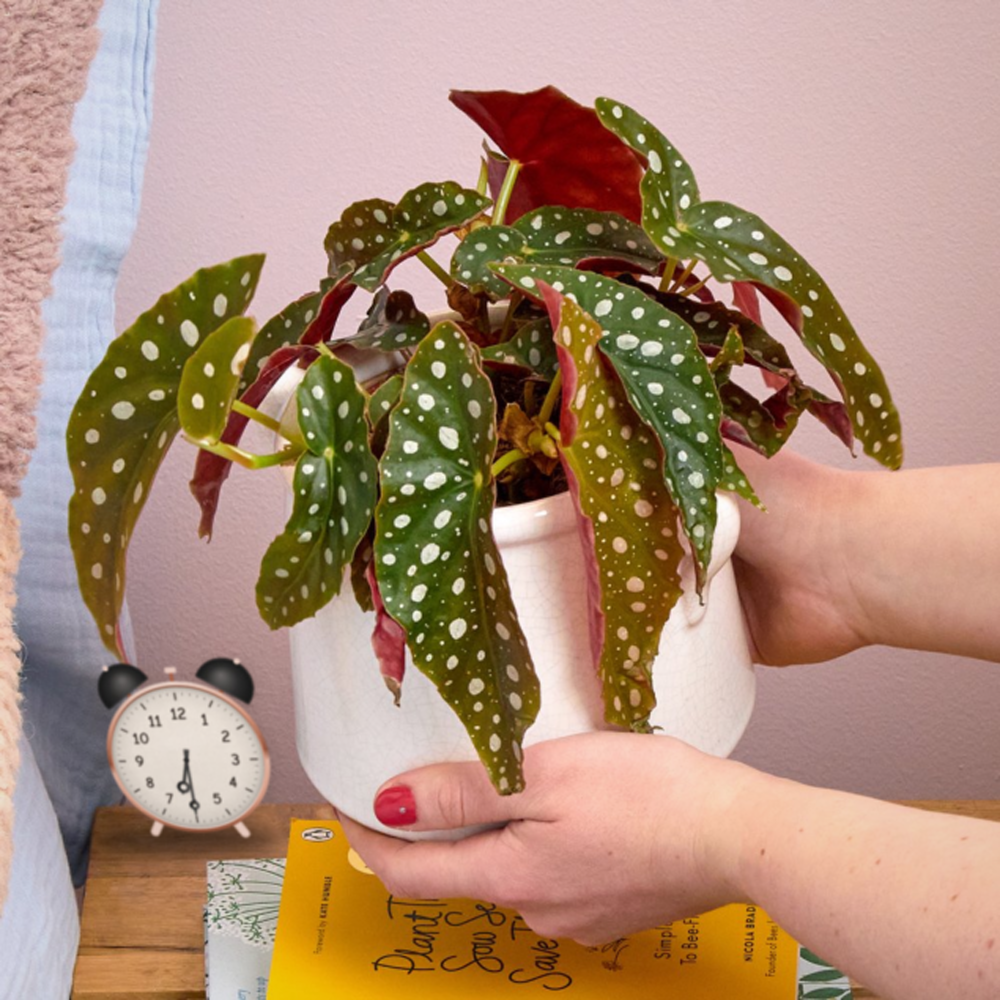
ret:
6:30
